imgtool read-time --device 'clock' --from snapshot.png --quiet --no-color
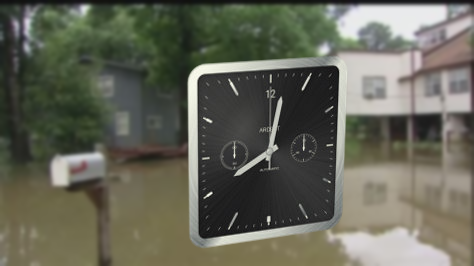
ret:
8:02
